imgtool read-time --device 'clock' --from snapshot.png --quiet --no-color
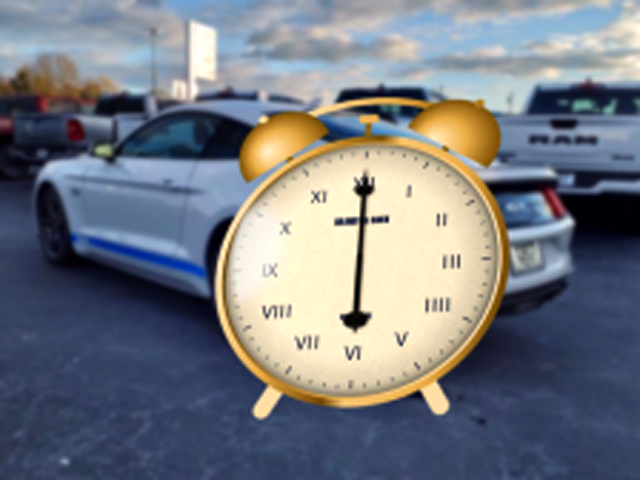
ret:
6:00
